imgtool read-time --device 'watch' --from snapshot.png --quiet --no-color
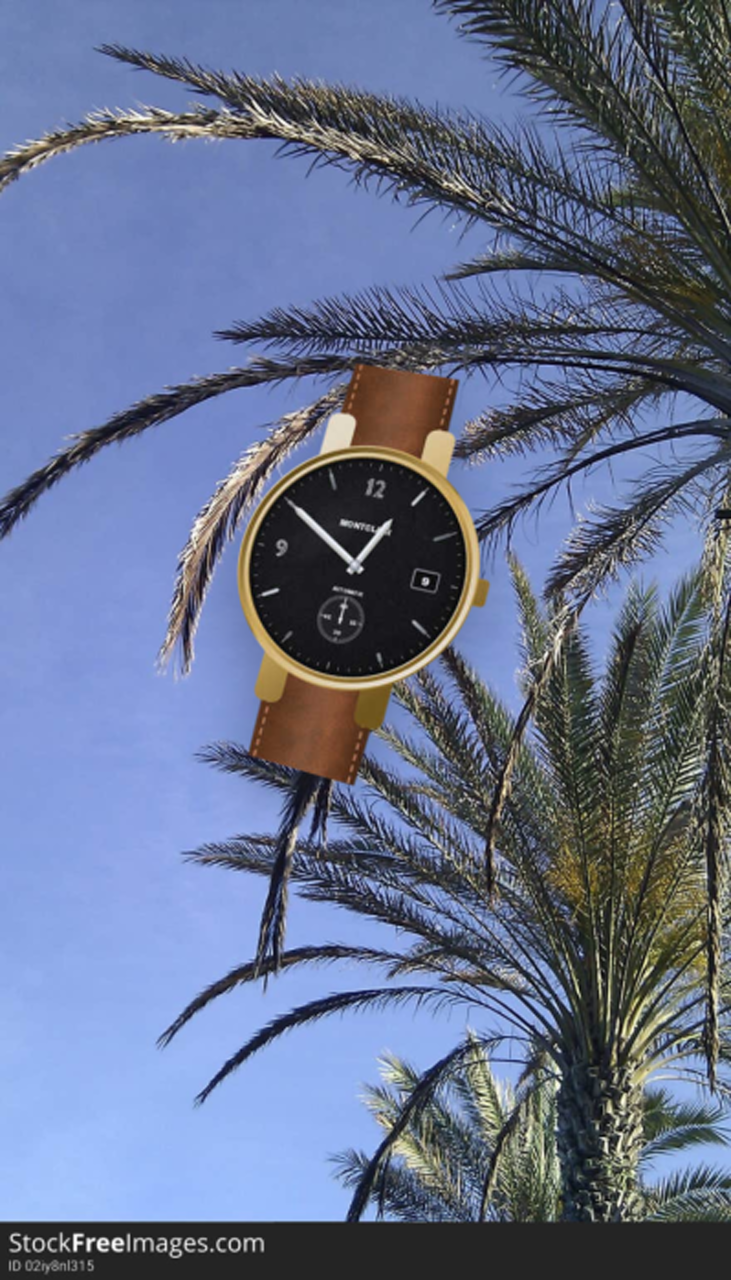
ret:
12:50
